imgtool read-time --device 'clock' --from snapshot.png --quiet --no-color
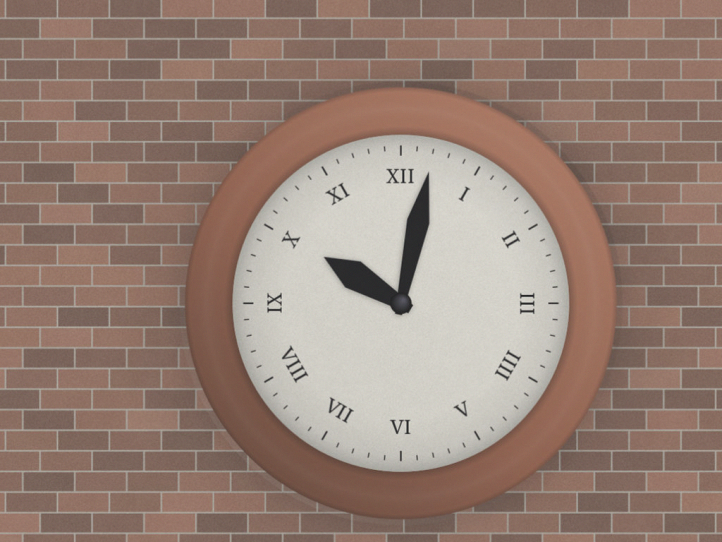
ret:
10:02
